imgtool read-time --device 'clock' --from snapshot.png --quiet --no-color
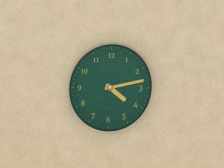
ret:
4:13
